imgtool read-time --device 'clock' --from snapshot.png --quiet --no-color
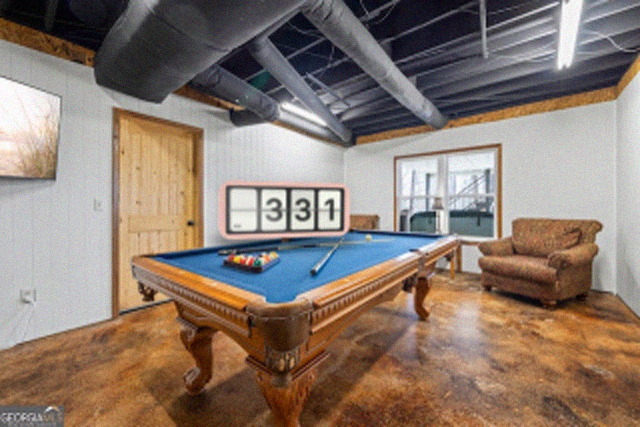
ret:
3:31
